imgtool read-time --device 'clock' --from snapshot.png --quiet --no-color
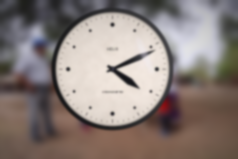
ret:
4:11
